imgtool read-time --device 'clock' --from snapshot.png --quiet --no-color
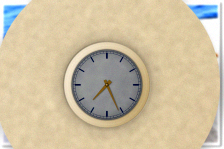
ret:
7:26
